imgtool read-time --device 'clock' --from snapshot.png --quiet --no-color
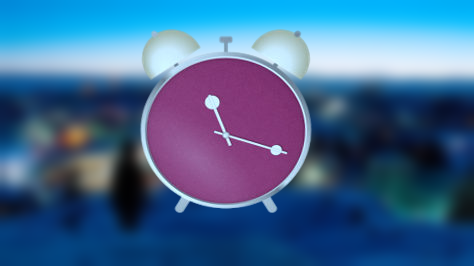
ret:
11:18
